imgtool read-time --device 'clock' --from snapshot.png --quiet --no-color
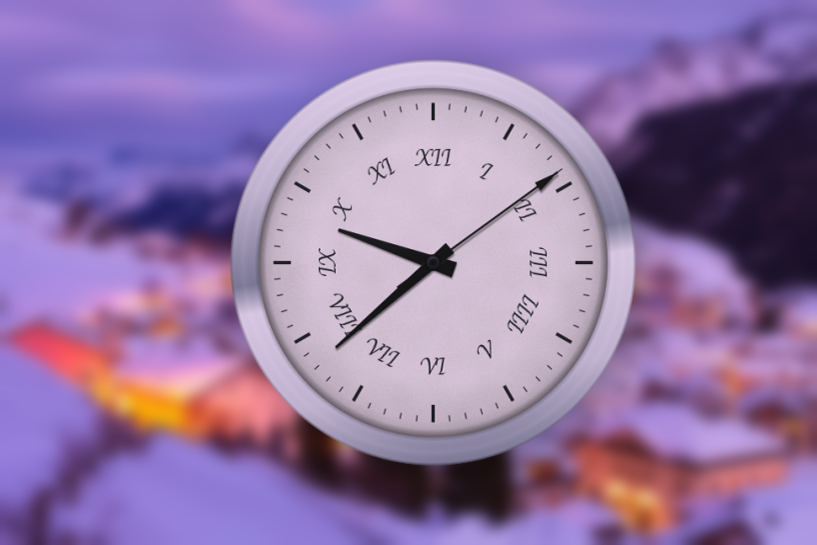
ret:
9:38:09
